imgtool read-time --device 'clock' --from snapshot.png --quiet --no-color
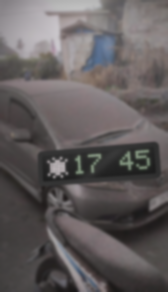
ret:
17:45
